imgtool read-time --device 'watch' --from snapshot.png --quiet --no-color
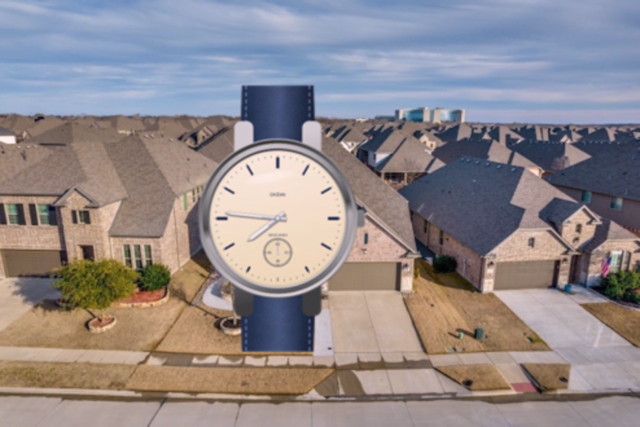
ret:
7:46
